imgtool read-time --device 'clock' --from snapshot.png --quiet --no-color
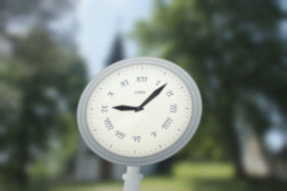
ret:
9:07
